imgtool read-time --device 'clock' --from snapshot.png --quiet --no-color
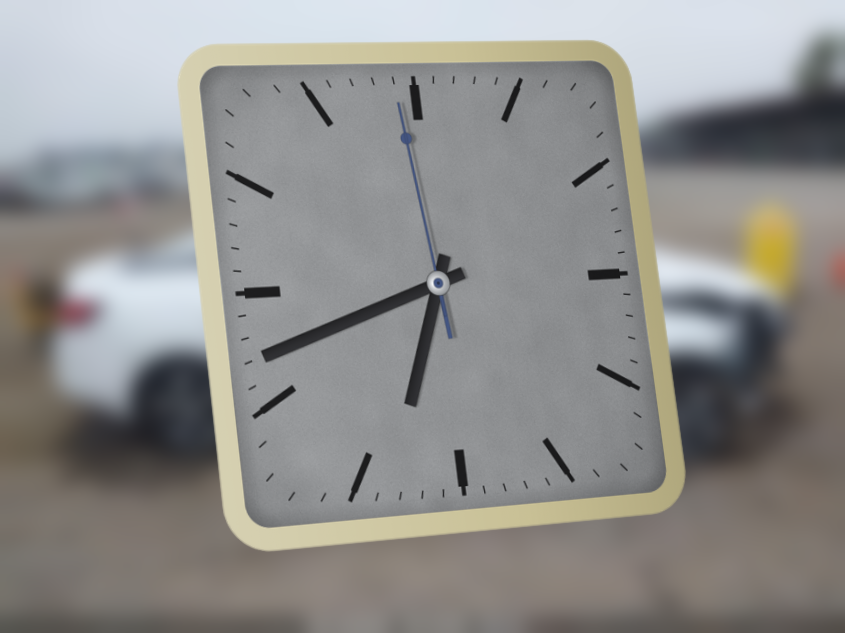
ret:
6:41:59
